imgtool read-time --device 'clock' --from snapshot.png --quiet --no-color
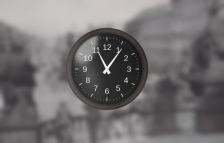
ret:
11:06
